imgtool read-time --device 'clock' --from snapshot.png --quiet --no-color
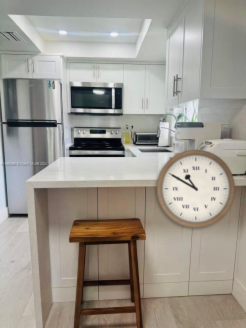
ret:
10:50
